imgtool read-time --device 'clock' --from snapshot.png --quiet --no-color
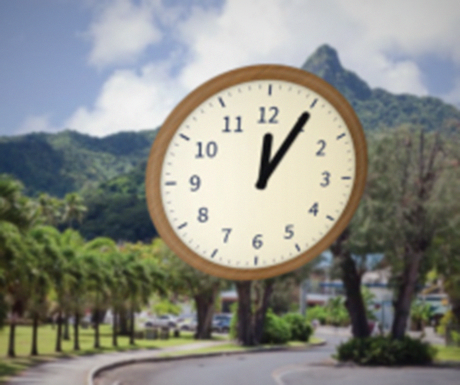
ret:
12:05
